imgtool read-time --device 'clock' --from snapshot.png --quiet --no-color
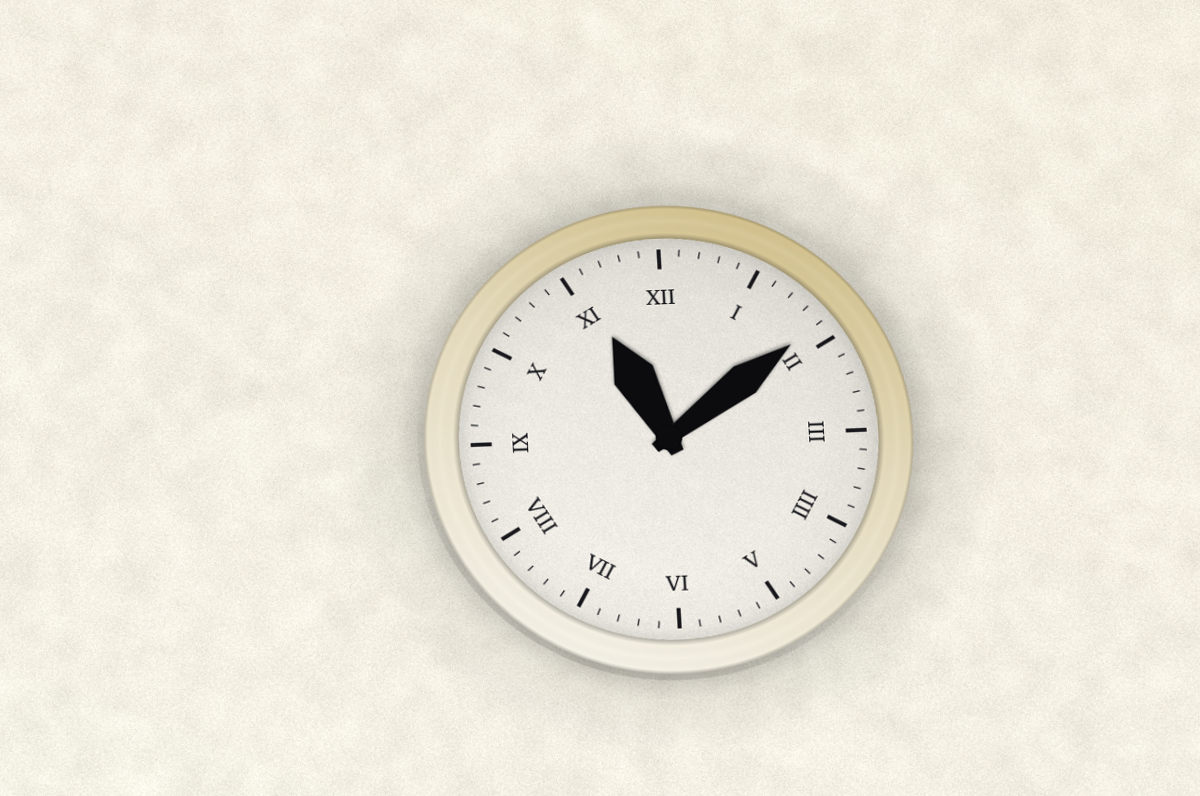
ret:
11:09
